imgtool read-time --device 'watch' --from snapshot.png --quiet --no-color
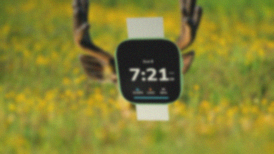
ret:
7:21
